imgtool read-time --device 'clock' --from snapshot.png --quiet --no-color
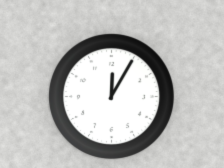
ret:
12:05
